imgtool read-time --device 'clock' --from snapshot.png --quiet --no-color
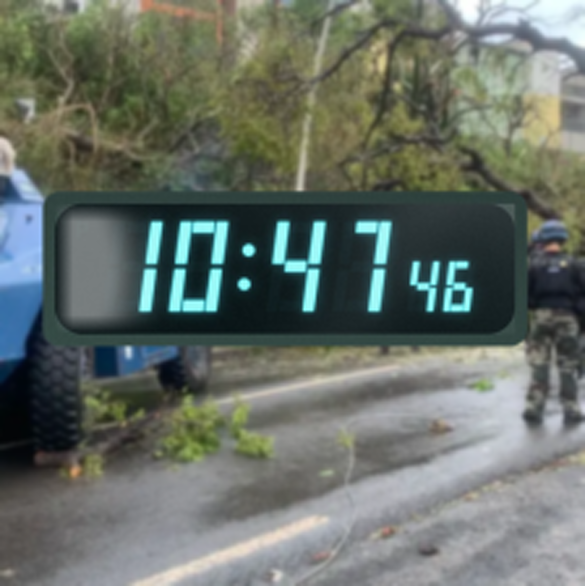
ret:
10:47:46
